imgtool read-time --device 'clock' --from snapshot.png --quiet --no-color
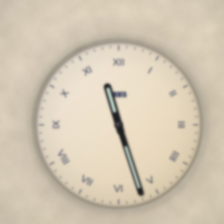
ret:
11:27
